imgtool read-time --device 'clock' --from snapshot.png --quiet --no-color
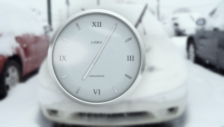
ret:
7:05
